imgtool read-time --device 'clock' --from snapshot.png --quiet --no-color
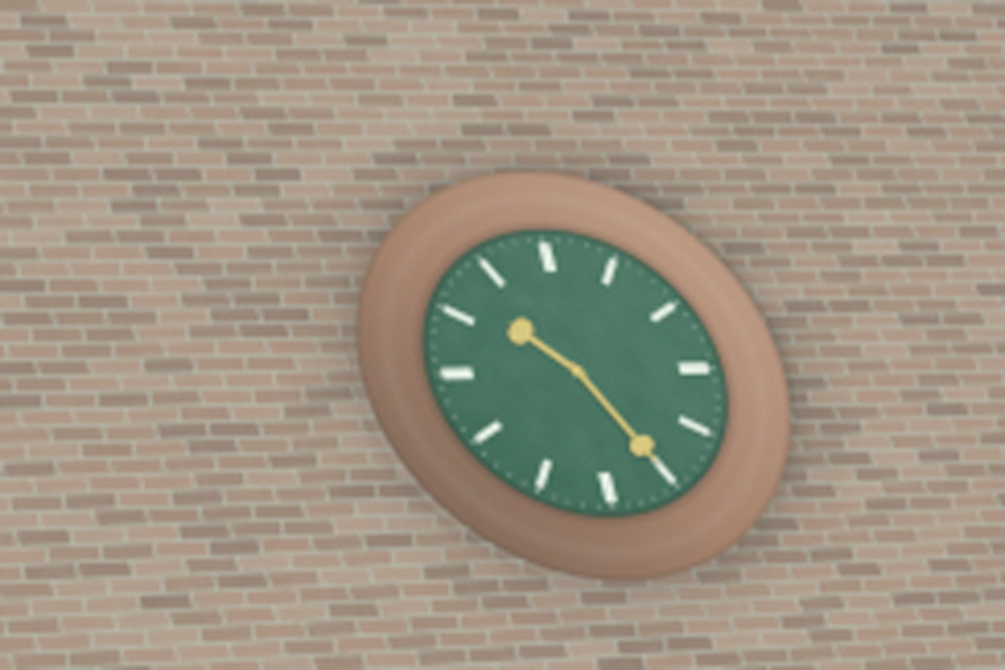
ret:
10:25
